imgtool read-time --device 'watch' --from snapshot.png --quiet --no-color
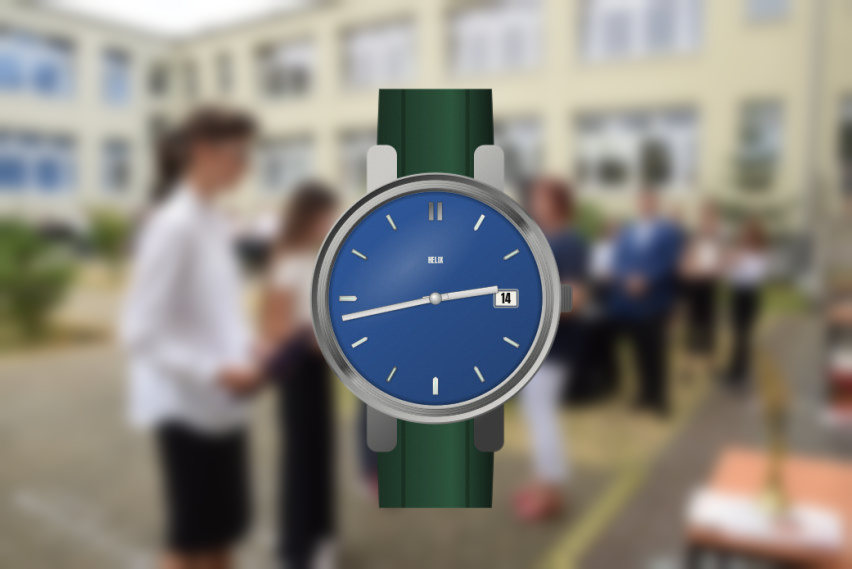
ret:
2:43
